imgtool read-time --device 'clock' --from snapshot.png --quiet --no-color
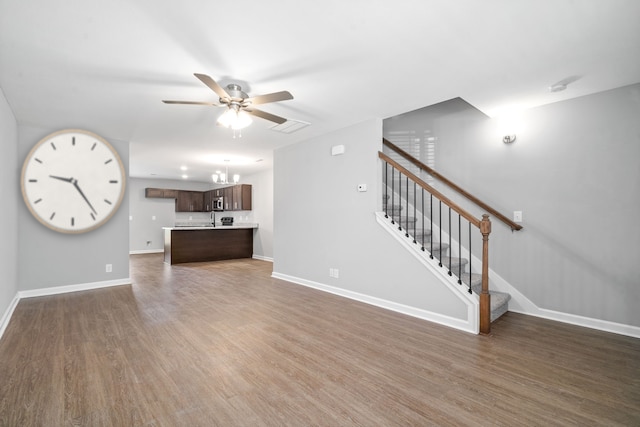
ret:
9:24
